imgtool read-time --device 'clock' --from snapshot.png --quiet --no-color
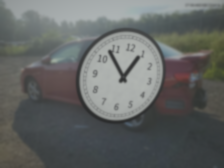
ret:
12:53
